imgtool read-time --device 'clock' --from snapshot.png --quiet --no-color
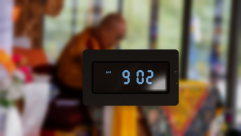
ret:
9:02
